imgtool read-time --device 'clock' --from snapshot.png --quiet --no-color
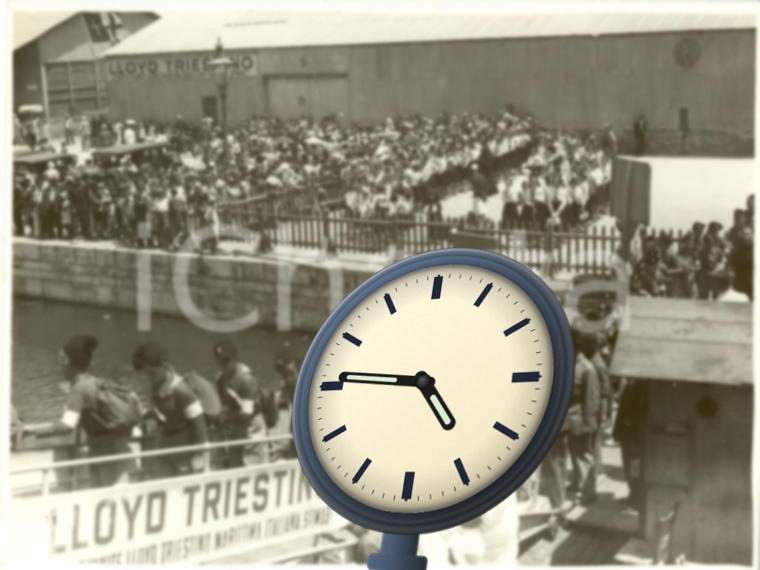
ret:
4:46
